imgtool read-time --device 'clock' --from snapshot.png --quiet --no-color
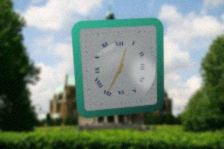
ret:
12:35
